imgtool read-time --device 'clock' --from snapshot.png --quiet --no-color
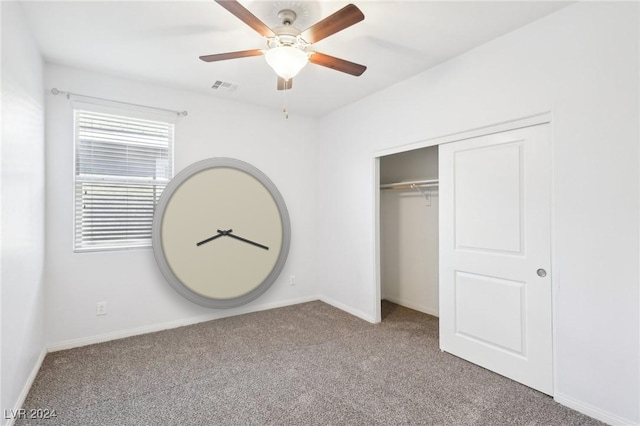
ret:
8:18
